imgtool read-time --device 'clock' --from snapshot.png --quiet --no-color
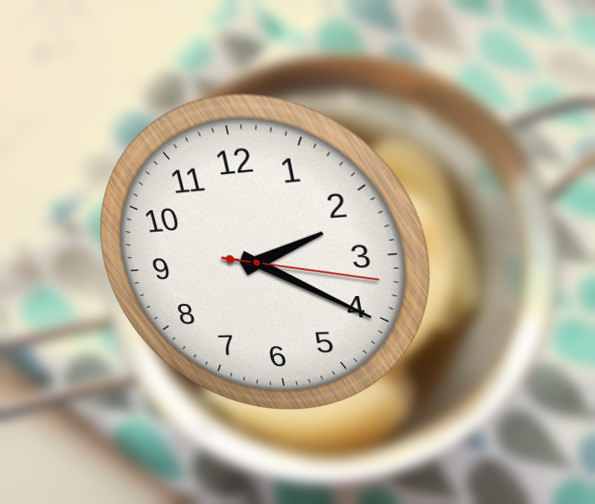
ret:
2:20:17
